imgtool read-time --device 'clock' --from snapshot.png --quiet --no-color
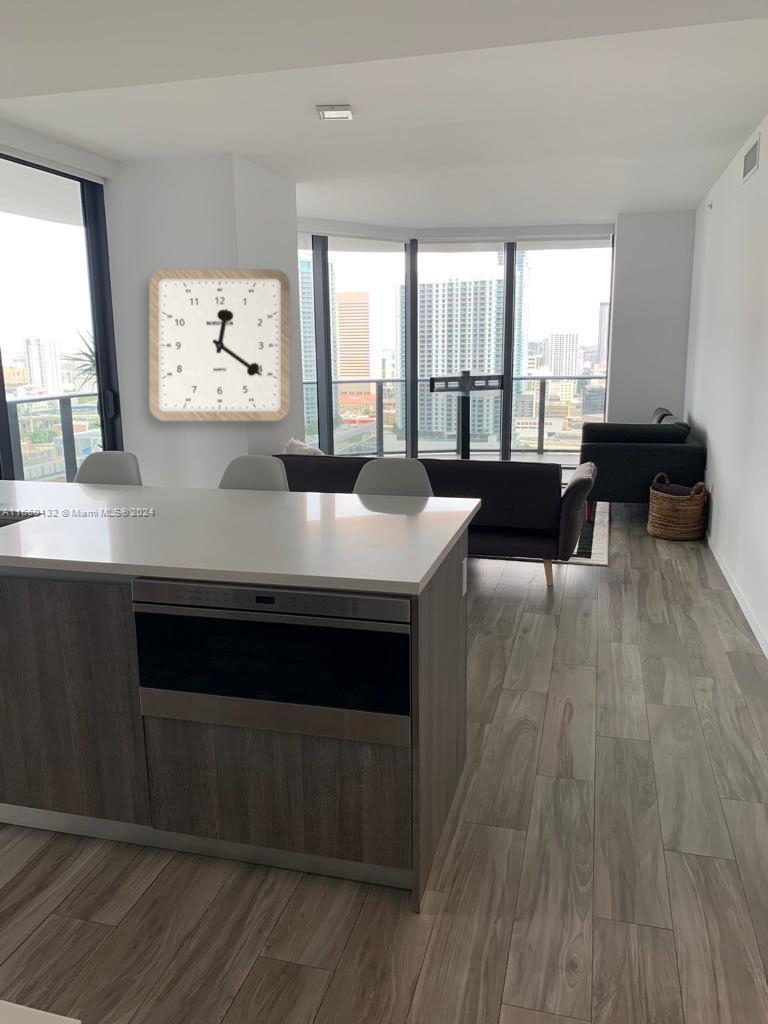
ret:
12:21
